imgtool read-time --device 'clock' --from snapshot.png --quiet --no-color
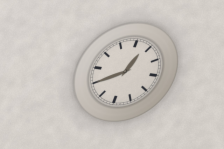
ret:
12:40
